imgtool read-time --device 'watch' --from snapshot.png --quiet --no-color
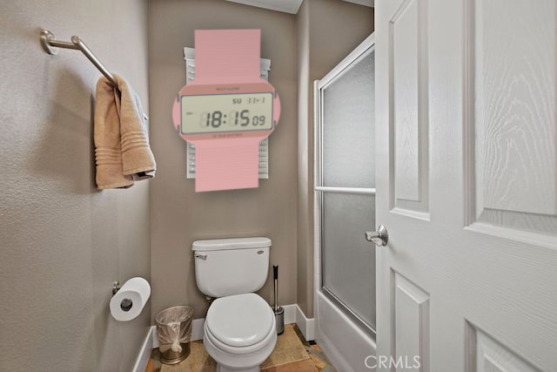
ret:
18:15:09
